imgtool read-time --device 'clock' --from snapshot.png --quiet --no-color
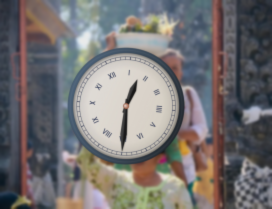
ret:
1:35
